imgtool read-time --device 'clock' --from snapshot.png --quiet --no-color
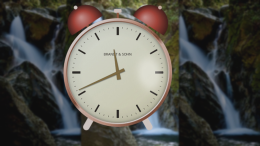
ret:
11:41
